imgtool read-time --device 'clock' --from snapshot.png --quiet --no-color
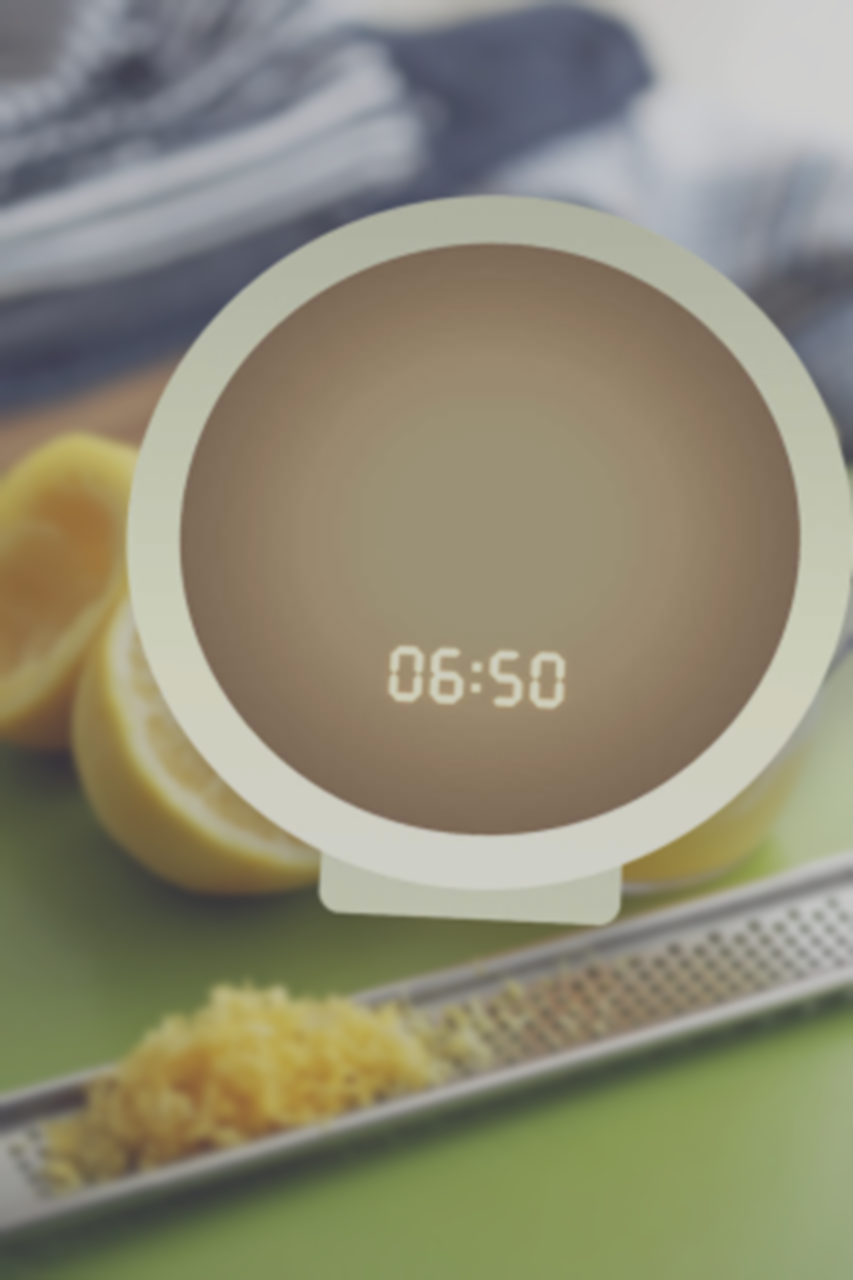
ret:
6:50
